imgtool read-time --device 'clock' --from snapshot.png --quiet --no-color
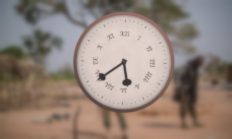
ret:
5:39
